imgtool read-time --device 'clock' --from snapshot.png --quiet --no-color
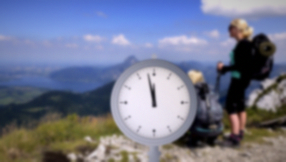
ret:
11:58
